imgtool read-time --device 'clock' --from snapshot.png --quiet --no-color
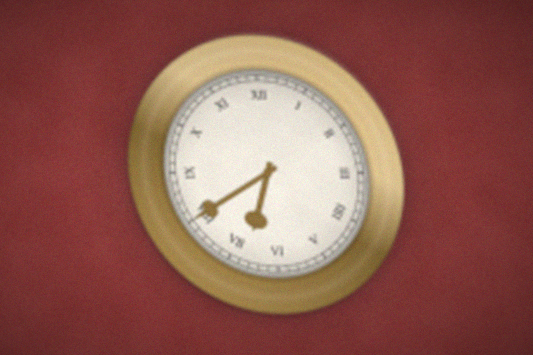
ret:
6:40
